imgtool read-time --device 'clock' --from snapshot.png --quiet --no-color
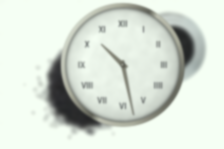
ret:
10:28
